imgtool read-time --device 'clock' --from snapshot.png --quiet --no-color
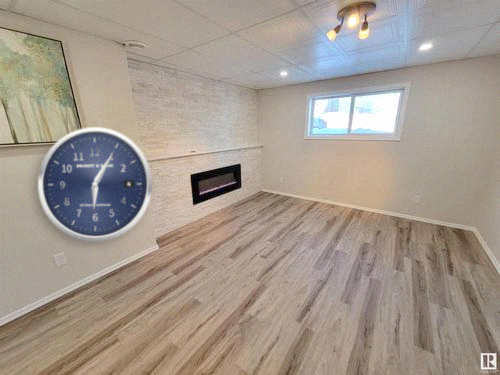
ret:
6:05
